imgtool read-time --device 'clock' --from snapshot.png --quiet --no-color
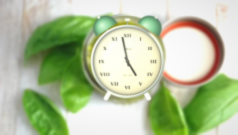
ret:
4:58
